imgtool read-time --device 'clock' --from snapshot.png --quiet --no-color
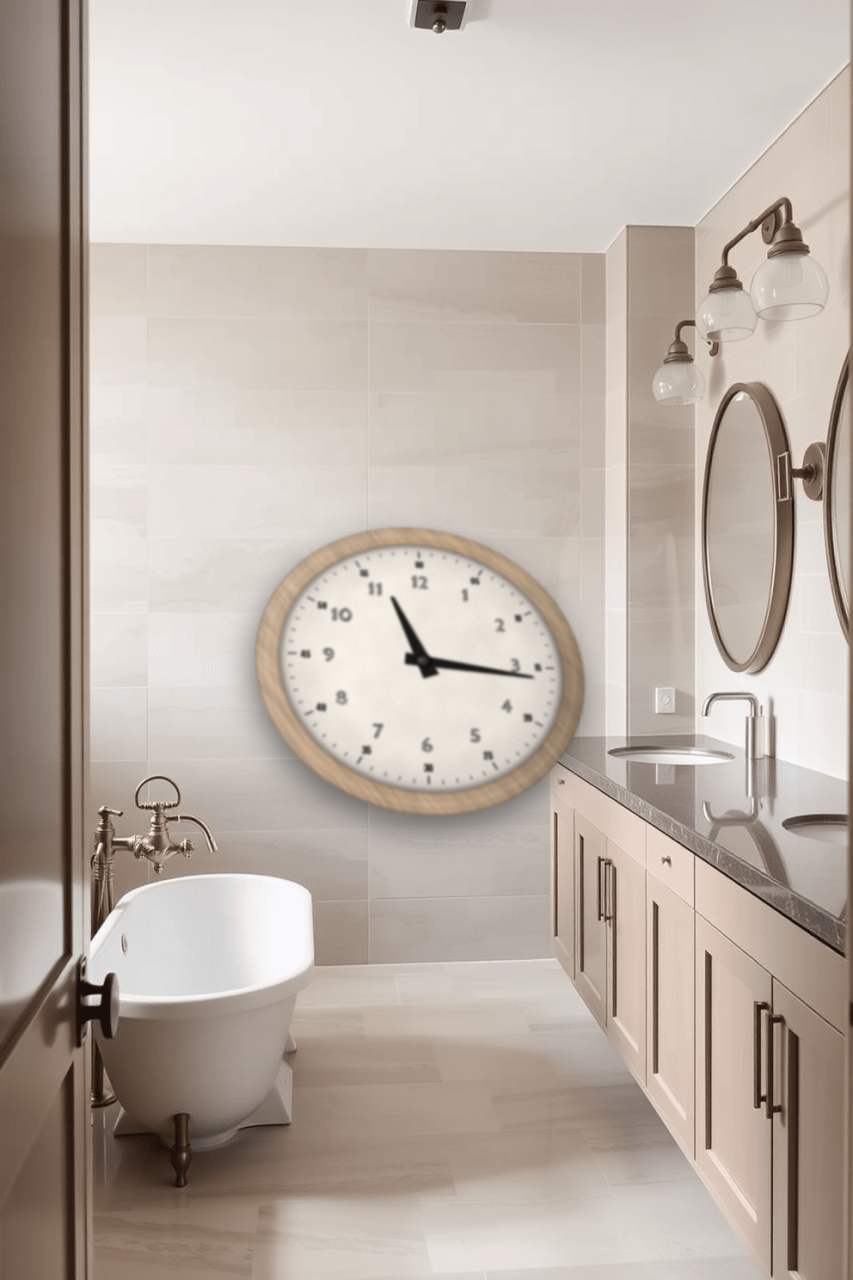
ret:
11:16
